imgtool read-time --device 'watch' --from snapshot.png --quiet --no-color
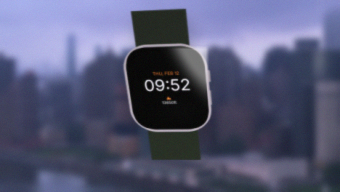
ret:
9:52
